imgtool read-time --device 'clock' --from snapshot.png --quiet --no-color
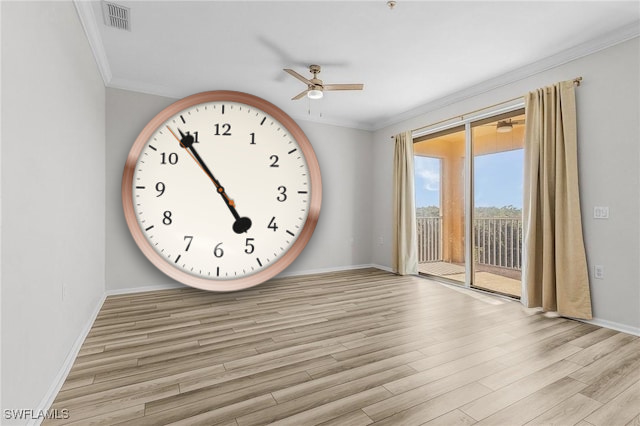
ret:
4:53:53
